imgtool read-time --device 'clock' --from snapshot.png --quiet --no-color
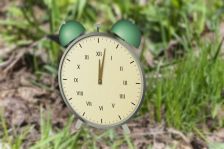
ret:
12:02
